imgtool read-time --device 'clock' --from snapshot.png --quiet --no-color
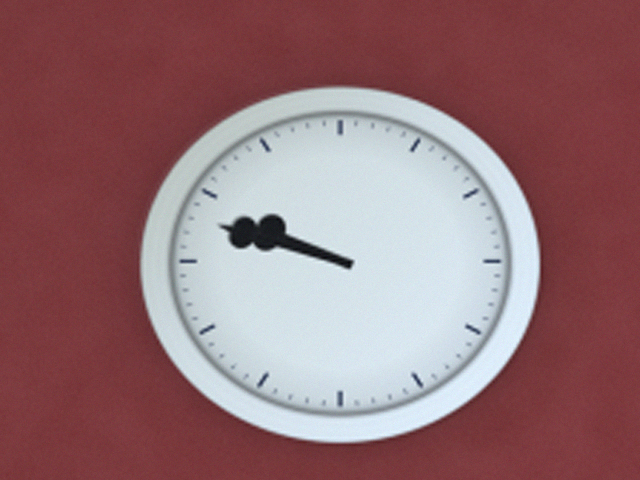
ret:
9:48
